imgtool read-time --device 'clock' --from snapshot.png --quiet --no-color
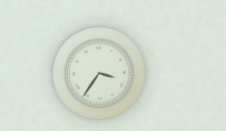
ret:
3:36
